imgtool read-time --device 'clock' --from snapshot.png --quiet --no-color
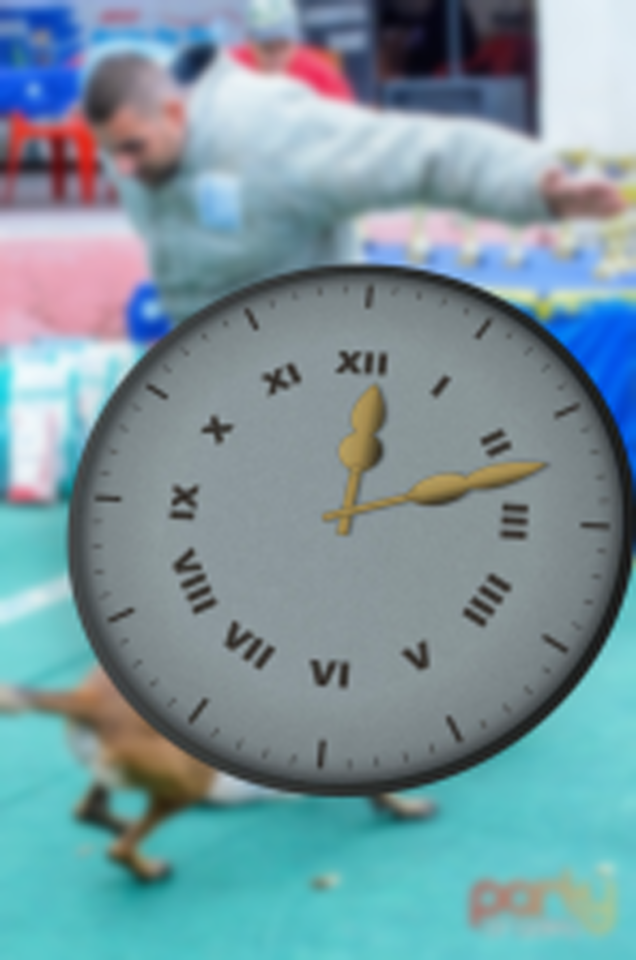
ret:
12:12
